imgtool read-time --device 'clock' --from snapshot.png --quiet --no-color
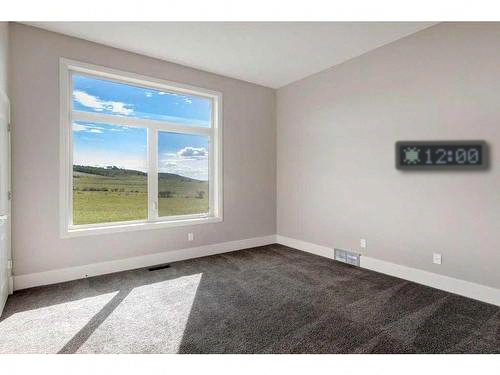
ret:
12:00
